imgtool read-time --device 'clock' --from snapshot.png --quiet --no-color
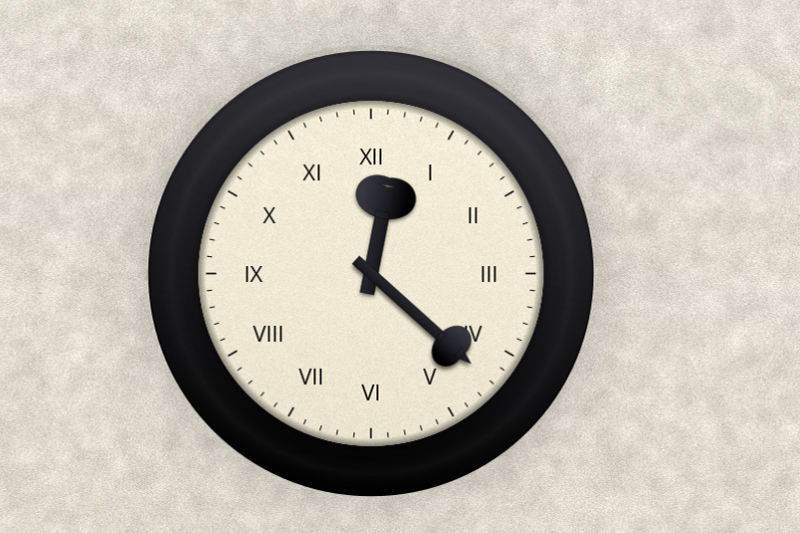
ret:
12:22
